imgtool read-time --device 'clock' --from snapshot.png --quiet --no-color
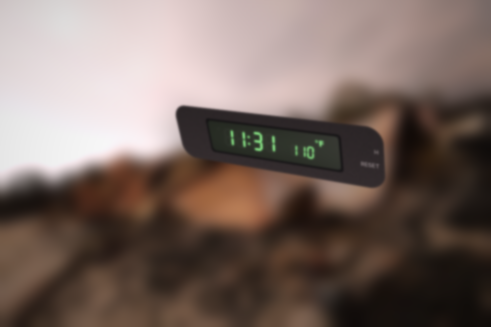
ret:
11:31
